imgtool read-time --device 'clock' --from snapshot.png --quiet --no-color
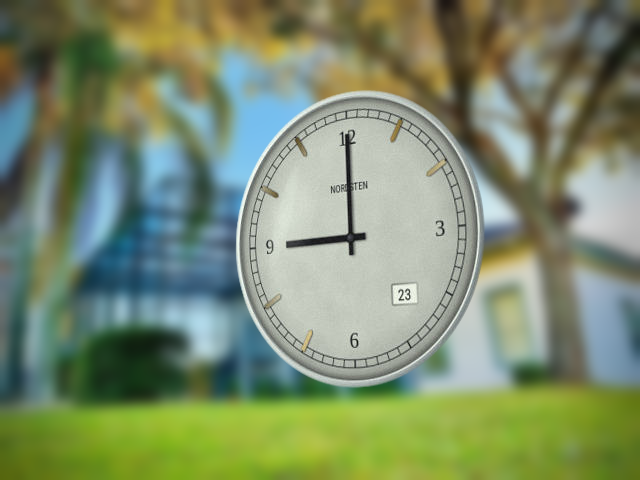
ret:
9:00
